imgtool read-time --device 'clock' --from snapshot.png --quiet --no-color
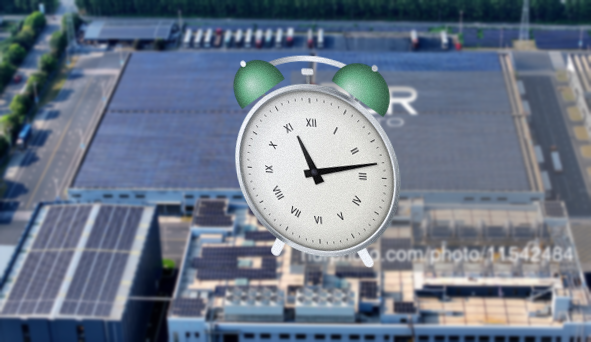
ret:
11:13
